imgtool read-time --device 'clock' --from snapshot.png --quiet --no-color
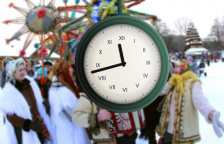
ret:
11:43
